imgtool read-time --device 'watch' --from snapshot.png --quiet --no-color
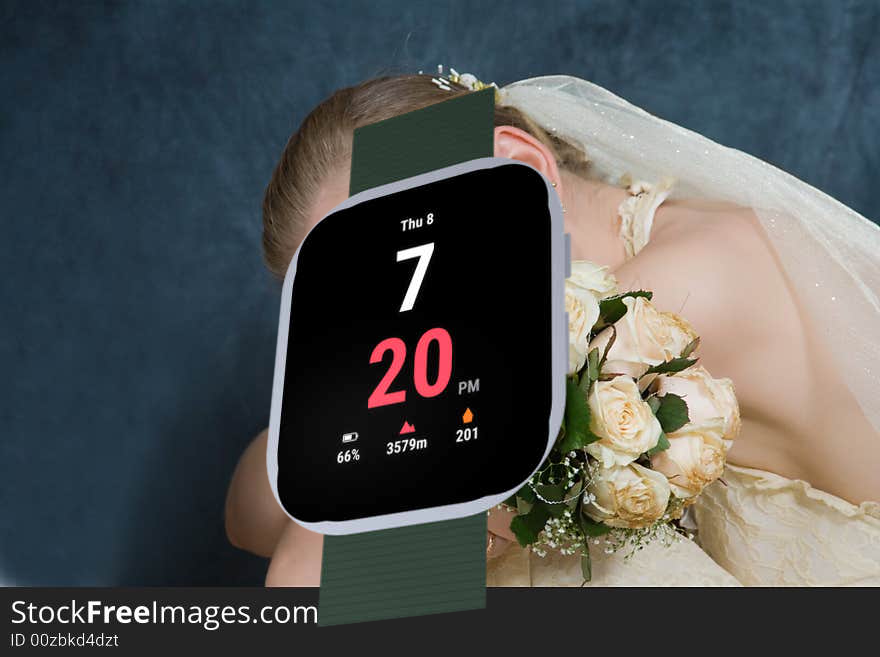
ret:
7:20
